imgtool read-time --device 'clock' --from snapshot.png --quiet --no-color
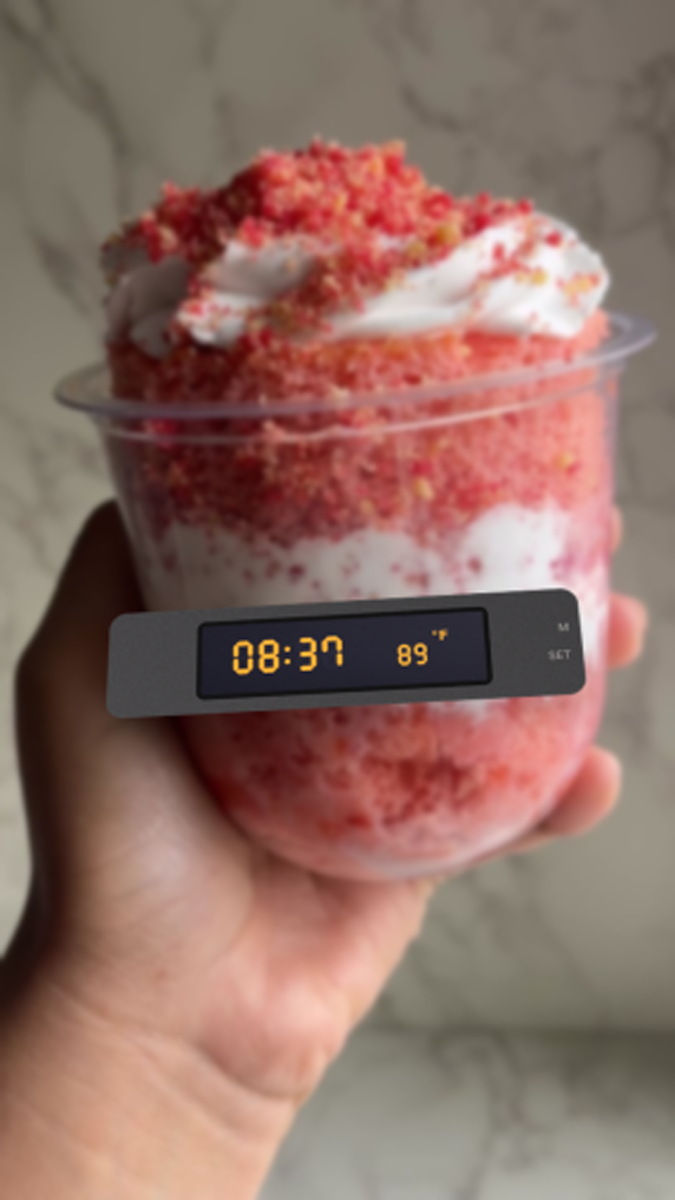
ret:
8:37
